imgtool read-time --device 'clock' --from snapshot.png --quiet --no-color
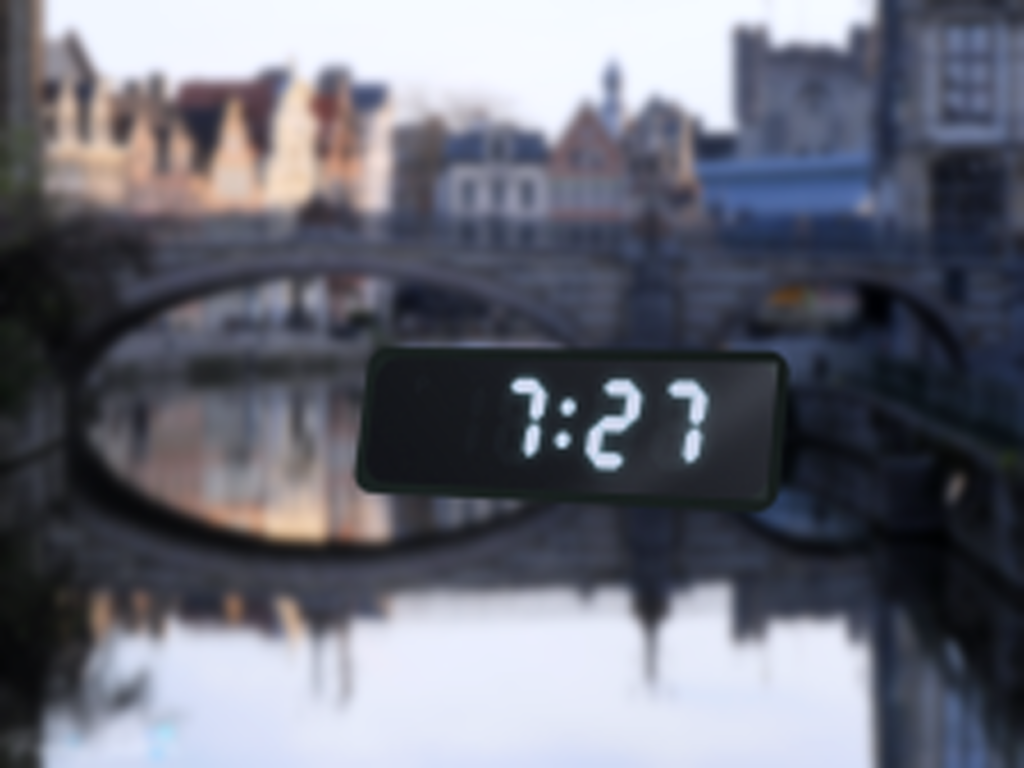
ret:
7:27
